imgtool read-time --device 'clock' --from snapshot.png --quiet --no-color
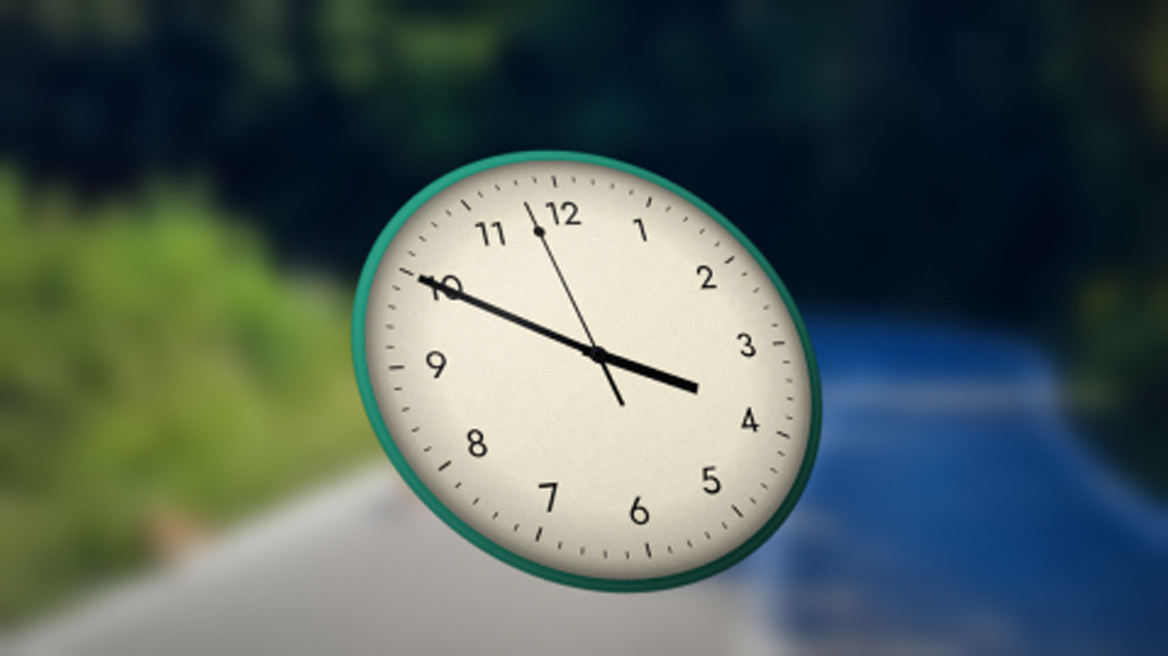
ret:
3:49:58
